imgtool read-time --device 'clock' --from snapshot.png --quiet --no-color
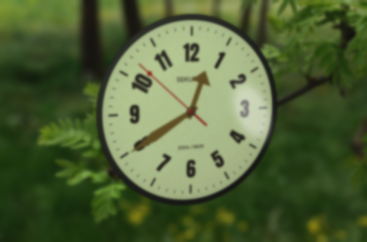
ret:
12:39:52
